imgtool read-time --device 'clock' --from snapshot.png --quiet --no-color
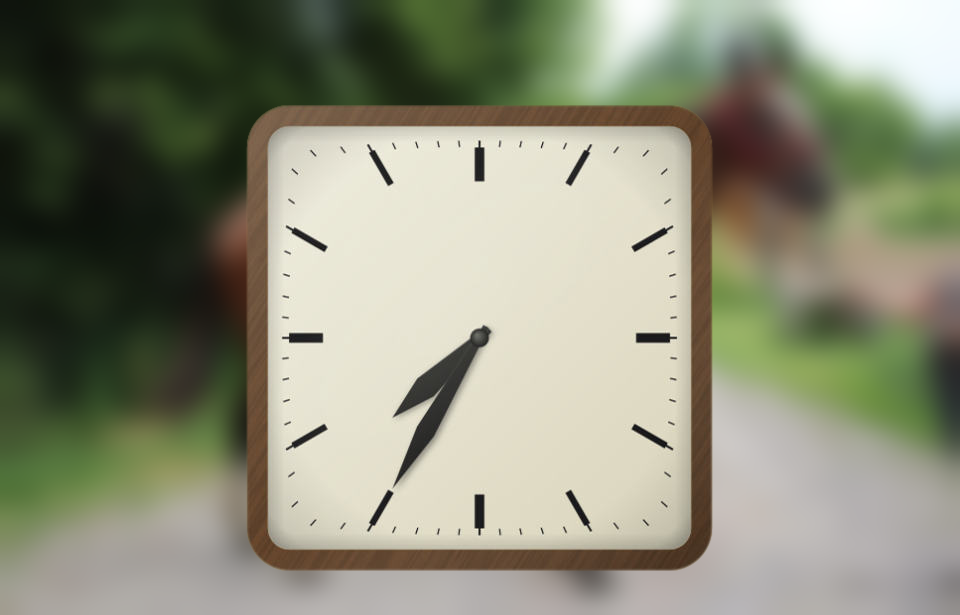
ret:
7:35
